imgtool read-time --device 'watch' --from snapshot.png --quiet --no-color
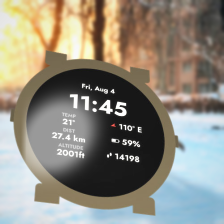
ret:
11:45
